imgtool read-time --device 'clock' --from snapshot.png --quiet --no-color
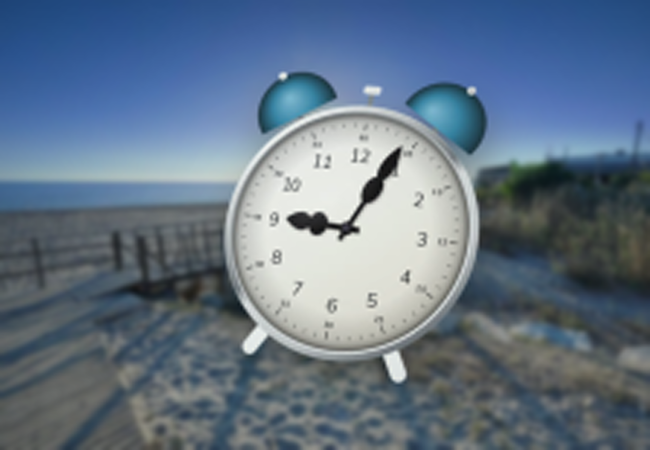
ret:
9:04
